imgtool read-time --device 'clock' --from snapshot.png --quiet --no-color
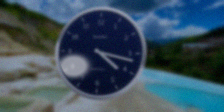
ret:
4:17
